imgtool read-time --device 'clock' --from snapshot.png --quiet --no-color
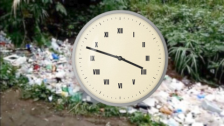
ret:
3:48
